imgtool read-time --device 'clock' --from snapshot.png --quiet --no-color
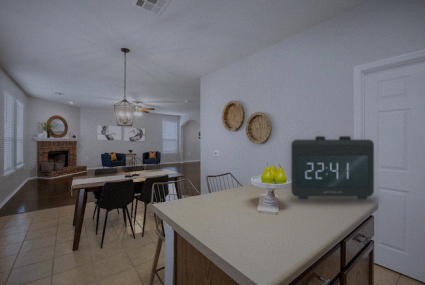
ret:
22:41
